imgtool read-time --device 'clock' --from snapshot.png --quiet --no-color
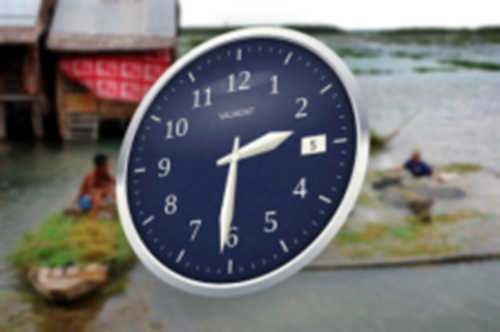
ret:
2:31
